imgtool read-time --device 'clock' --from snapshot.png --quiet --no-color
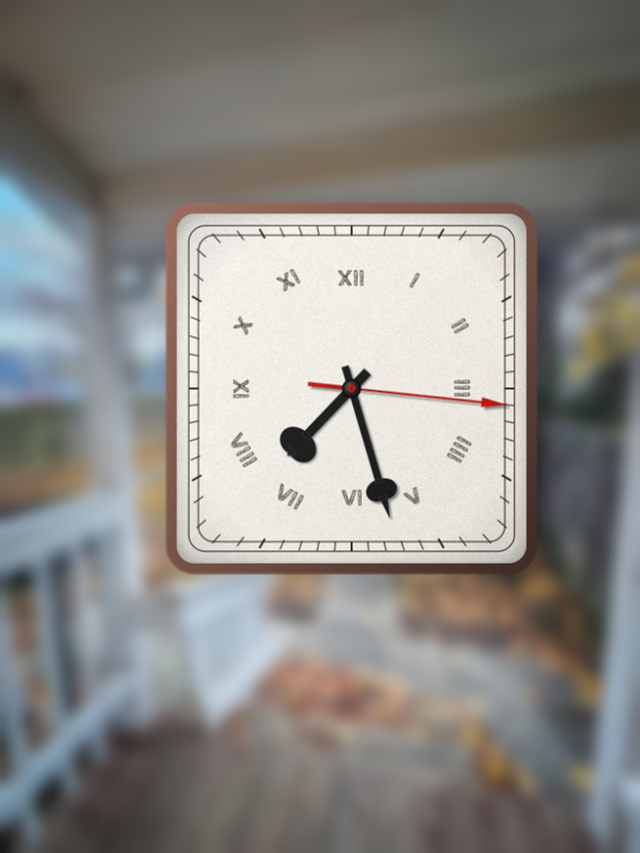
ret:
7:27:16
